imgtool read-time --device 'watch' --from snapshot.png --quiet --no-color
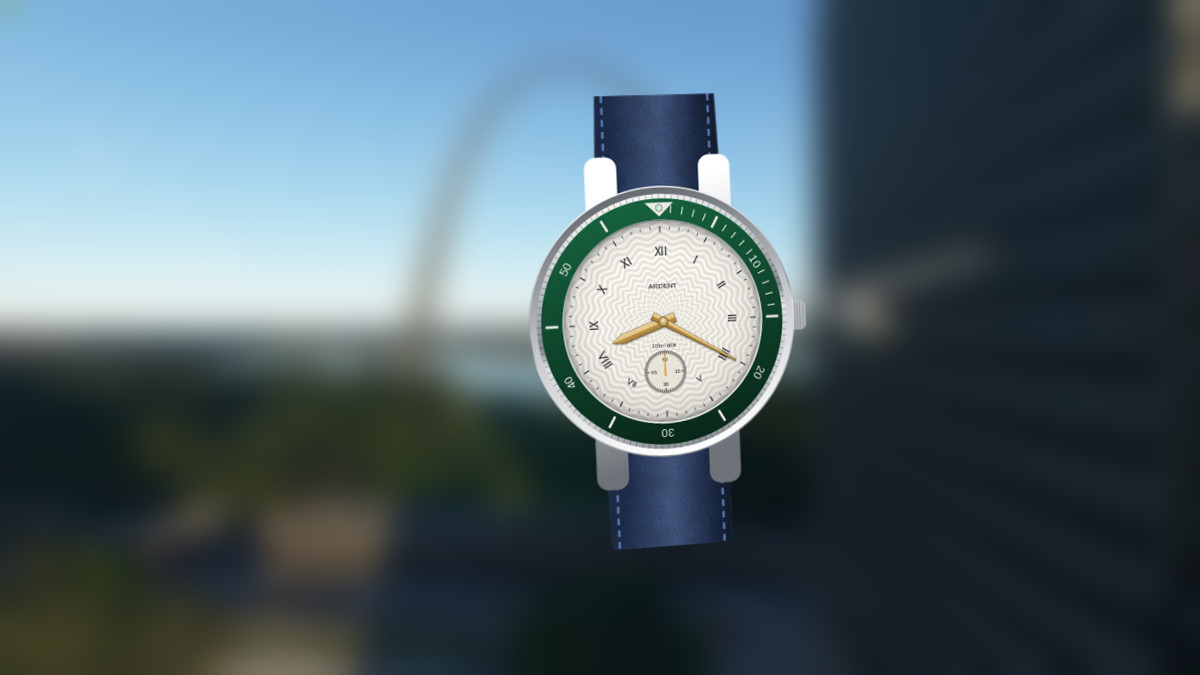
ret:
8:20
